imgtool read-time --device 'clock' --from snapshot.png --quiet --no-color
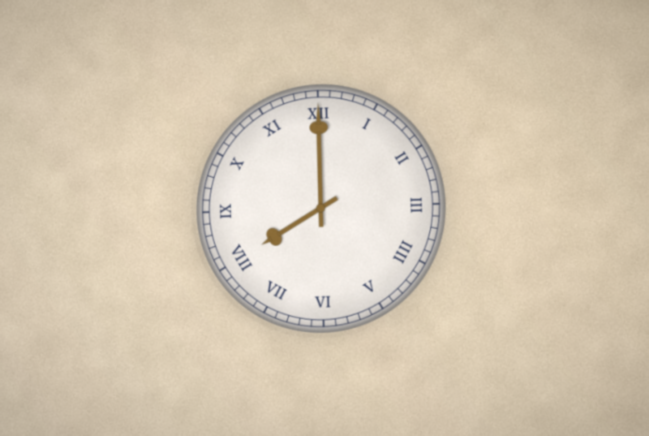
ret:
8:00
